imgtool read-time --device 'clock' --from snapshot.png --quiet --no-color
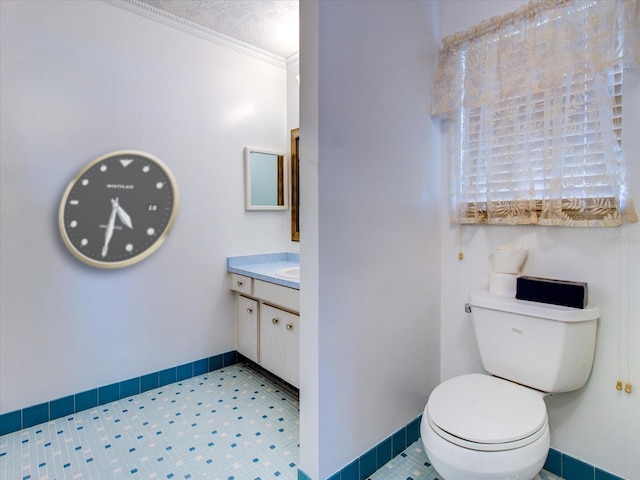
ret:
4:30
